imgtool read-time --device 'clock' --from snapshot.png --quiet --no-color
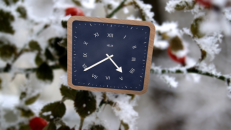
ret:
4:39
